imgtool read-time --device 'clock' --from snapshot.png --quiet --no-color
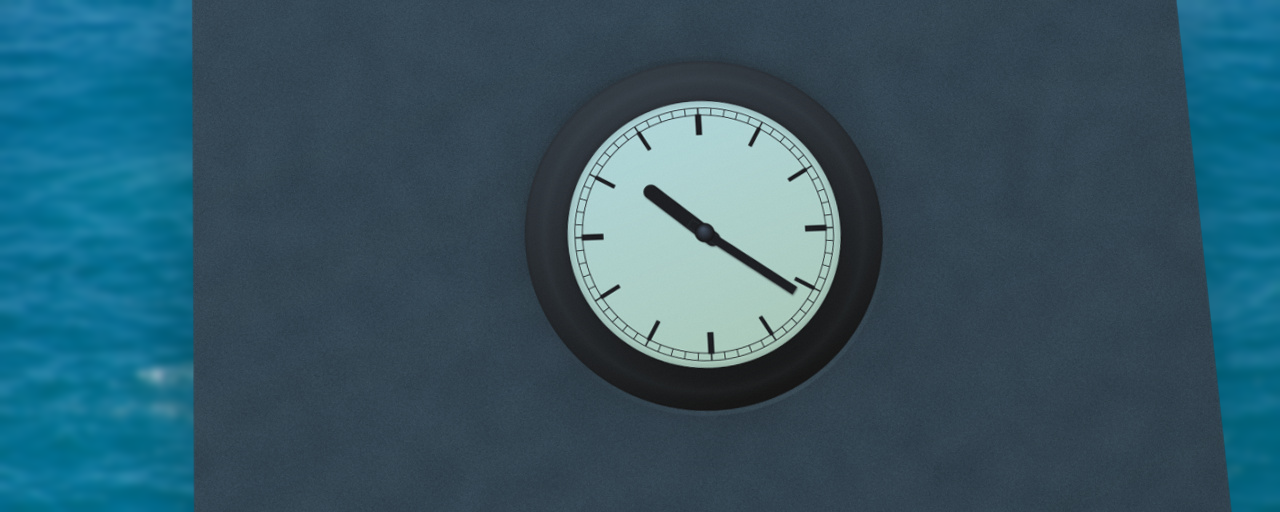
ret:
10:21
